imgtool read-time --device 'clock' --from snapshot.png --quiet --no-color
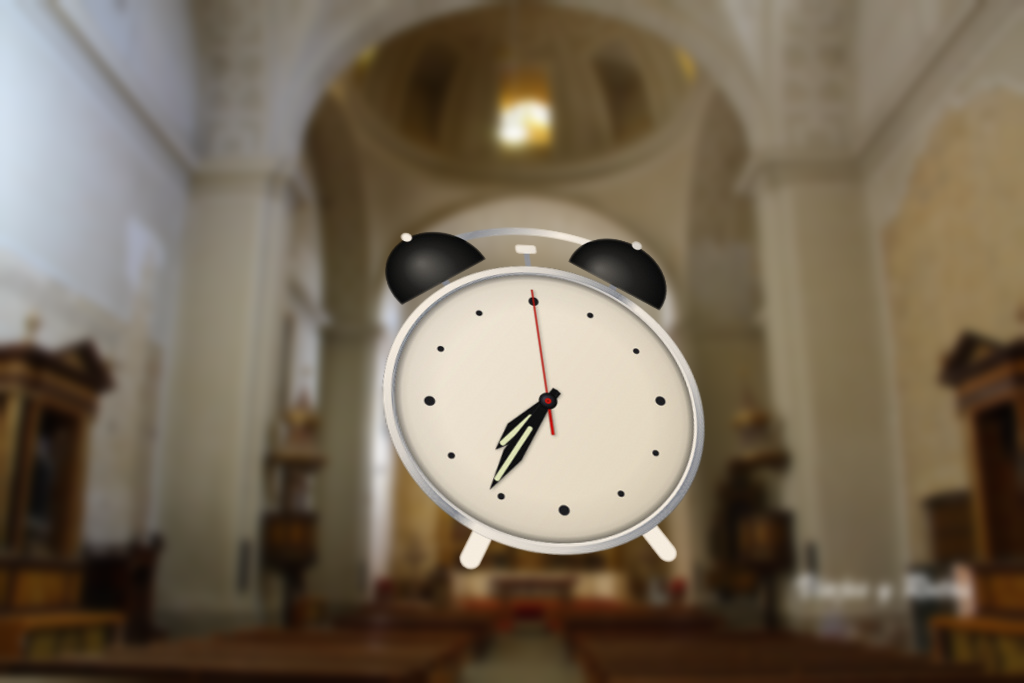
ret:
7:36:00
